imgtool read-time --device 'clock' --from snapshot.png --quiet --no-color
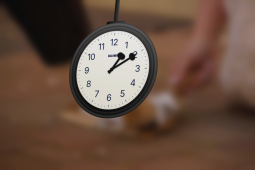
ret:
1:10
